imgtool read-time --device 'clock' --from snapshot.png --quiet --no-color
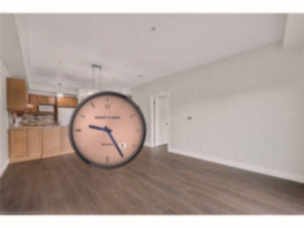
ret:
9:25
